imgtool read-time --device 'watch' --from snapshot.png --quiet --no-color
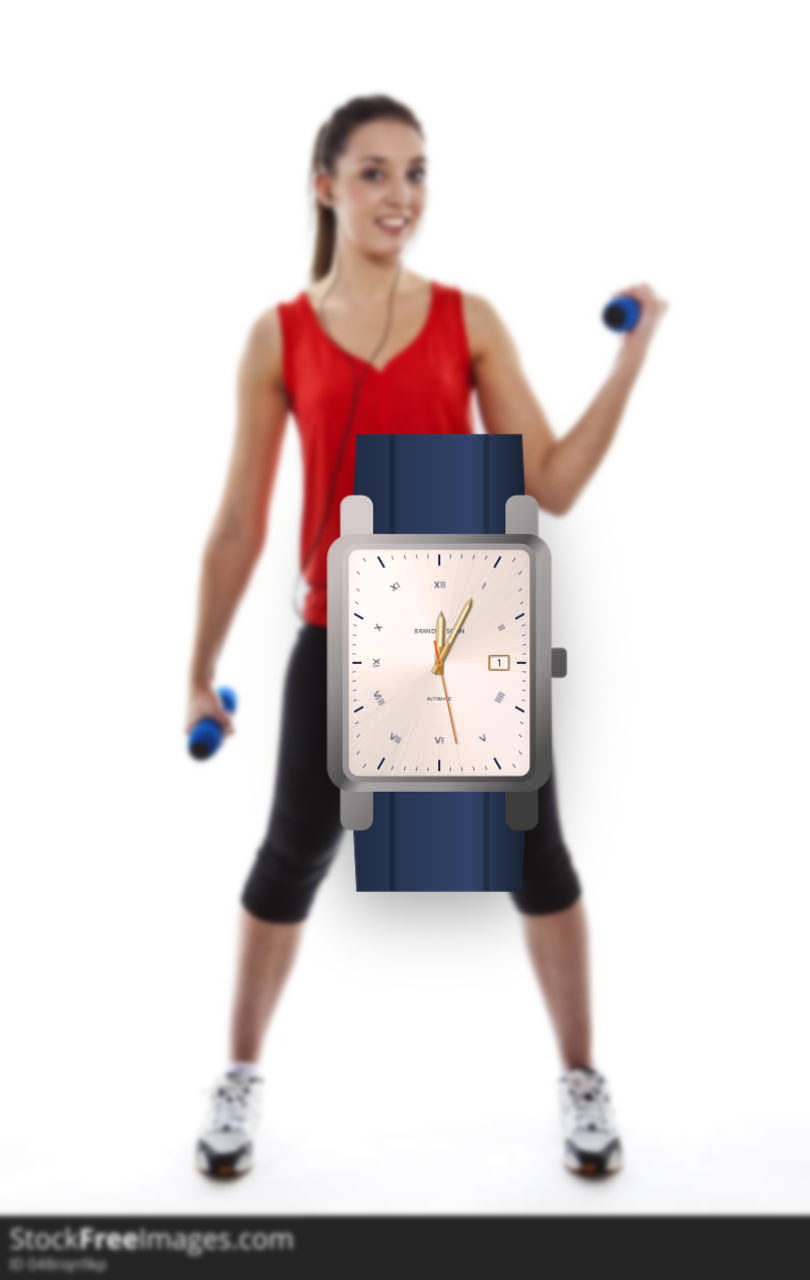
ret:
12:04:28
